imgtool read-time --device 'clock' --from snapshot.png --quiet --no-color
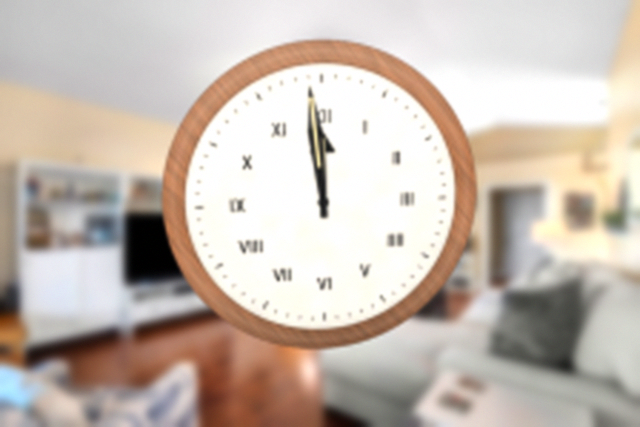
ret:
11:59
